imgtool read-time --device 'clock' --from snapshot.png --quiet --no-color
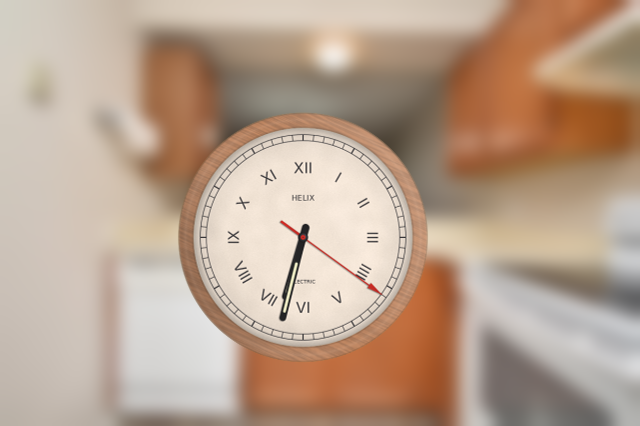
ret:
6:32:21
